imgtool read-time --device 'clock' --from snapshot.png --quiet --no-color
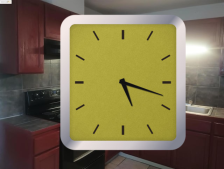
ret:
5:18
